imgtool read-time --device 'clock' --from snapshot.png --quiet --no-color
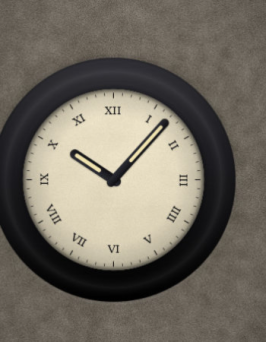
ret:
10:07
